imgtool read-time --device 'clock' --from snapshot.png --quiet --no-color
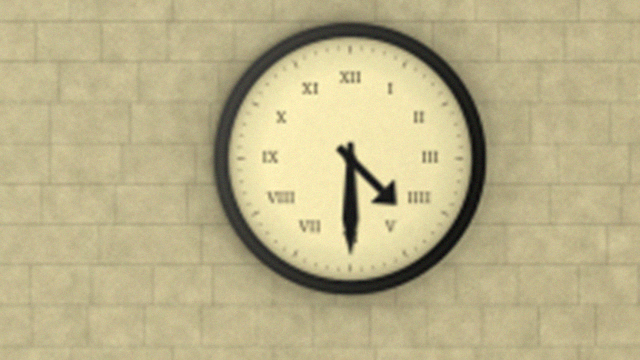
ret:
4:30
